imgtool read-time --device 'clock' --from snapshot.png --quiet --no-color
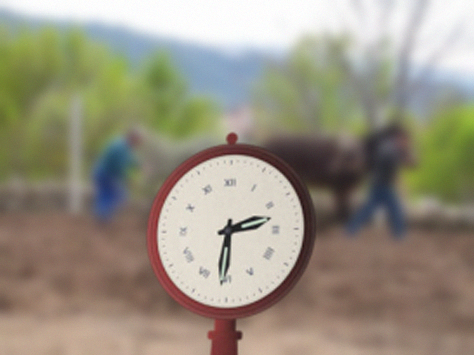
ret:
2:31
